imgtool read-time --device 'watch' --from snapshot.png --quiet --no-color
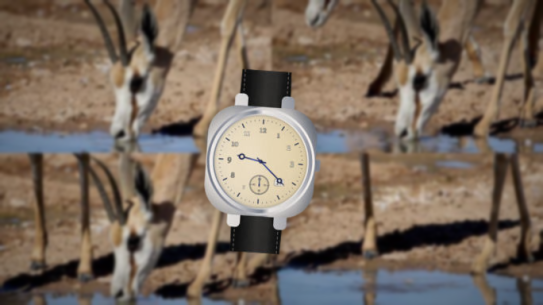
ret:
9:22
